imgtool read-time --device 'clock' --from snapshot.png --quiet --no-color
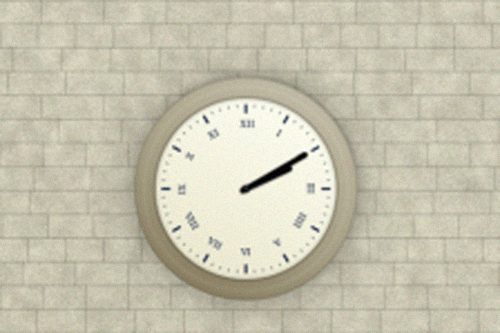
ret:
2:10
